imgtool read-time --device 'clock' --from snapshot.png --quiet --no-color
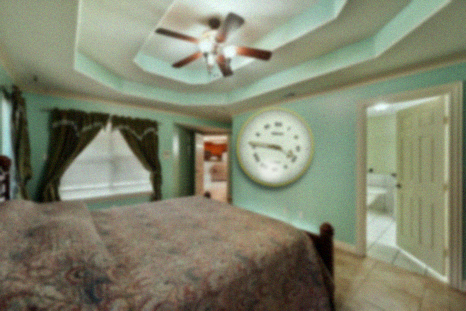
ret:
3:46
